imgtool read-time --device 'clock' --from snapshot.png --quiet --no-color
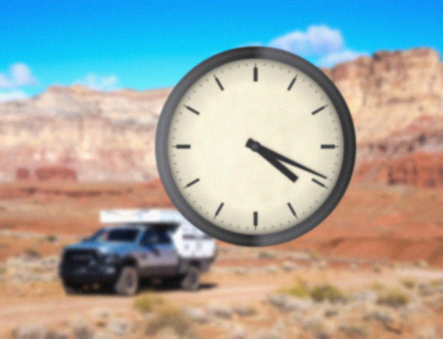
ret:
4:19
